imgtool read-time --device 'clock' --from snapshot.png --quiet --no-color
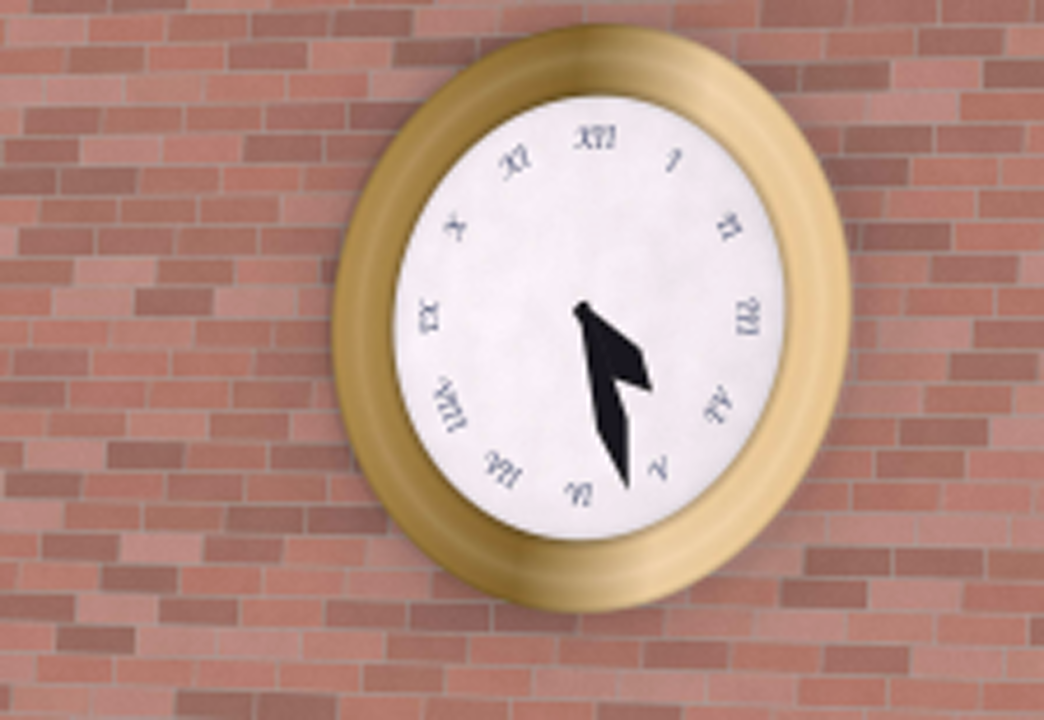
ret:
4:27
